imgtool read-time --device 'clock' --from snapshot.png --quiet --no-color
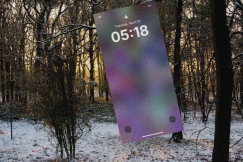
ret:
5:18
